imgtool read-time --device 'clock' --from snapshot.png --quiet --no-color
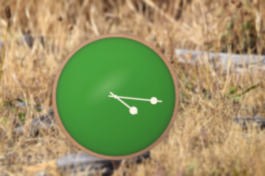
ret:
4:16
